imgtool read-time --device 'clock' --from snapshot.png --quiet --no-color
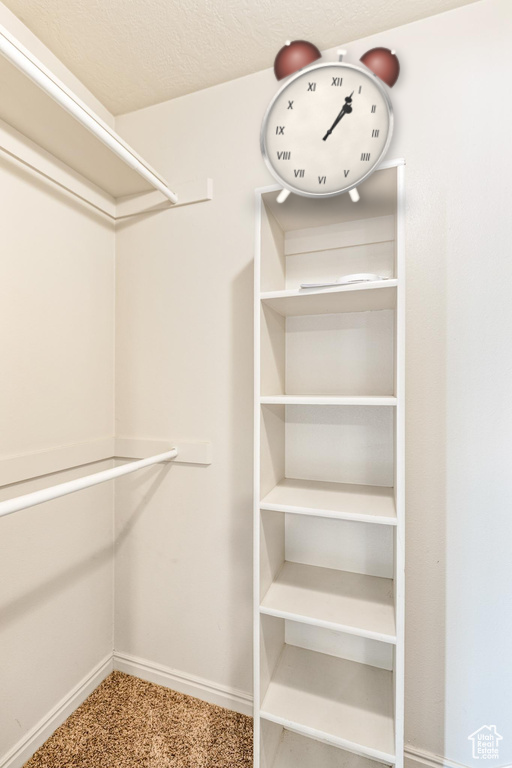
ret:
1:04
